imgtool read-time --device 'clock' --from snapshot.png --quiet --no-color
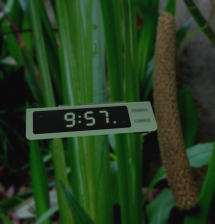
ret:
9:57
